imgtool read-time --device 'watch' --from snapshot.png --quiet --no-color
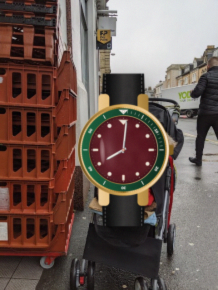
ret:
8:01
